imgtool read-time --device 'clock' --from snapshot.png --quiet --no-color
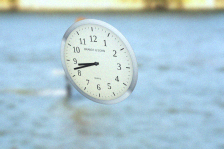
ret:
8:42
